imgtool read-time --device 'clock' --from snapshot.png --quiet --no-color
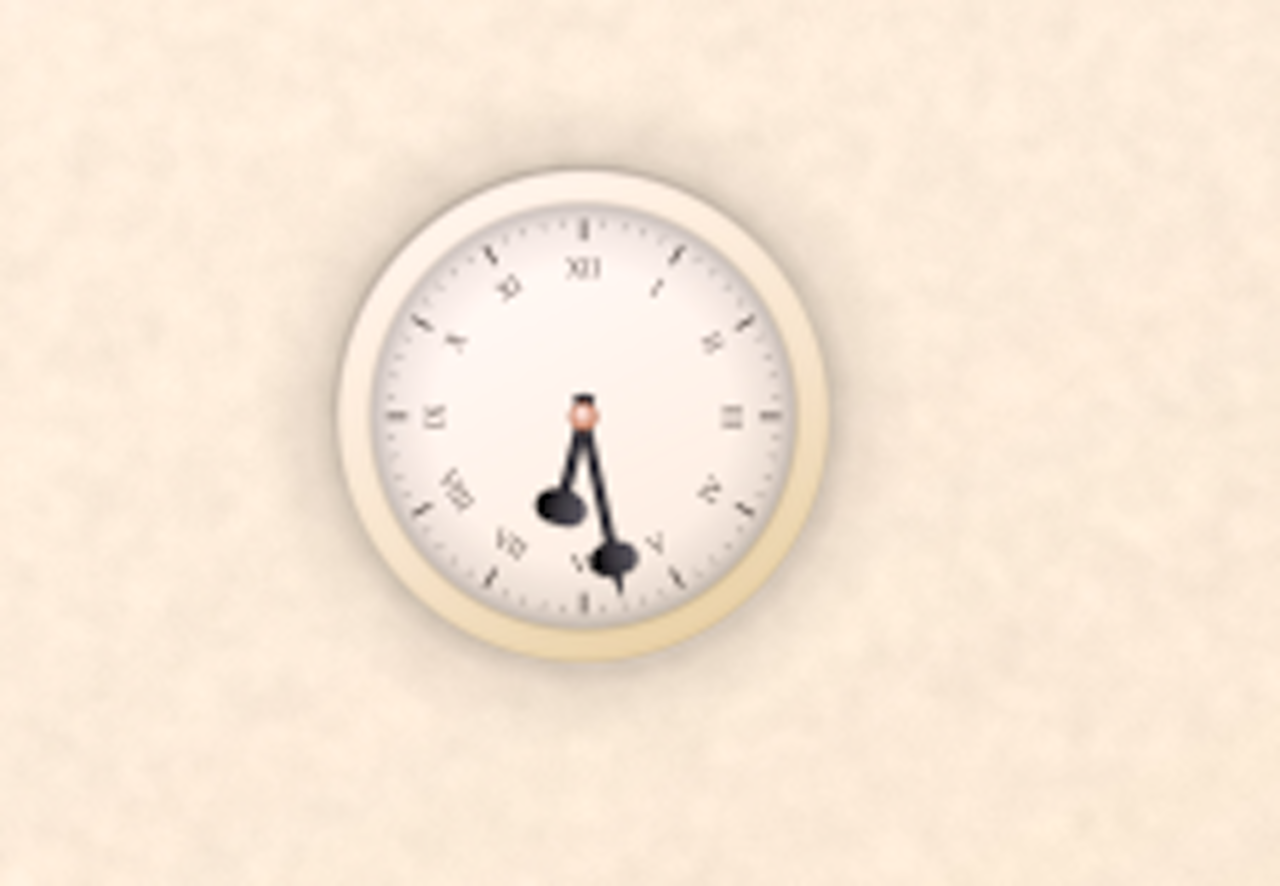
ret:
6:28
